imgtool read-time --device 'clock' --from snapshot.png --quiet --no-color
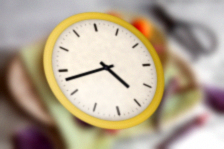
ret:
4:43
